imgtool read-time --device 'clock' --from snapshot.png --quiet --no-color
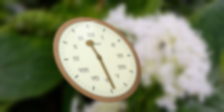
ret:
11:29
